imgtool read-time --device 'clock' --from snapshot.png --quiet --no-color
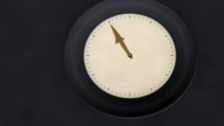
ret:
10:55
